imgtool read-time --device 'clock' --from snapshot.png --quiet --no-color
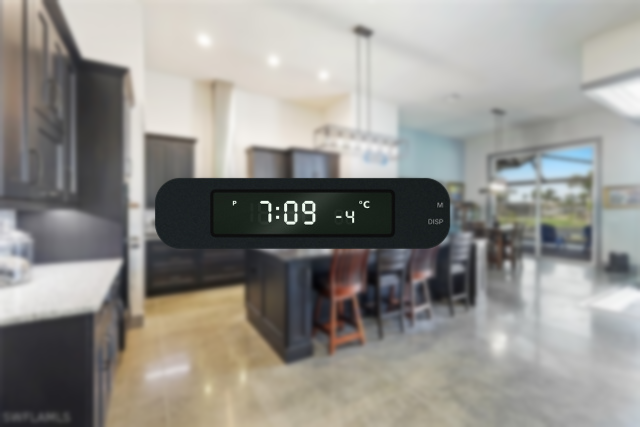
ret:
7:09
